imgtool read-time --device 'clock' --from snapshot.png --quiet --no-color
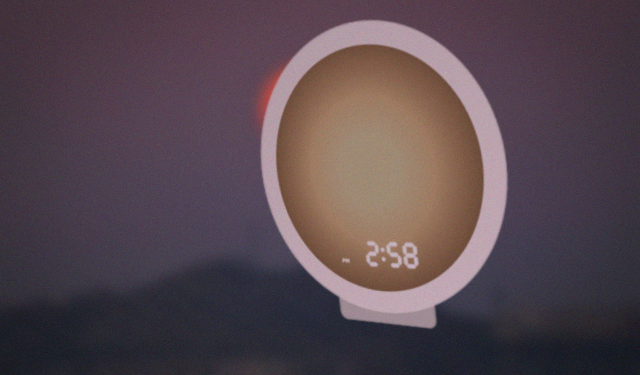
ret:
2:58
